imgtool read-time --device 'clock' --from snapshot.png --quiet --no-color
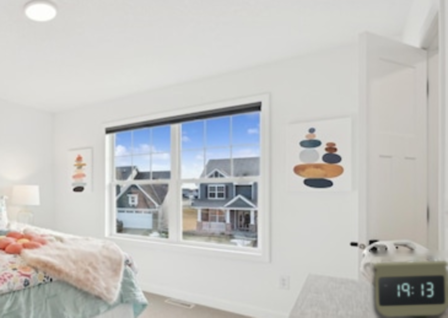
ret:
19:13
